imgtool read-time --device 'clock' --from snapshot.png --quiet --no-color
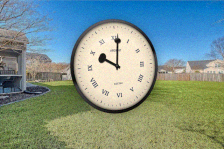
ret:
10:01
